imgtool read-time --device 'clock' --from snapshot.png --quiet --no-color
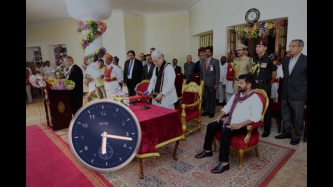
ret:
6:17
